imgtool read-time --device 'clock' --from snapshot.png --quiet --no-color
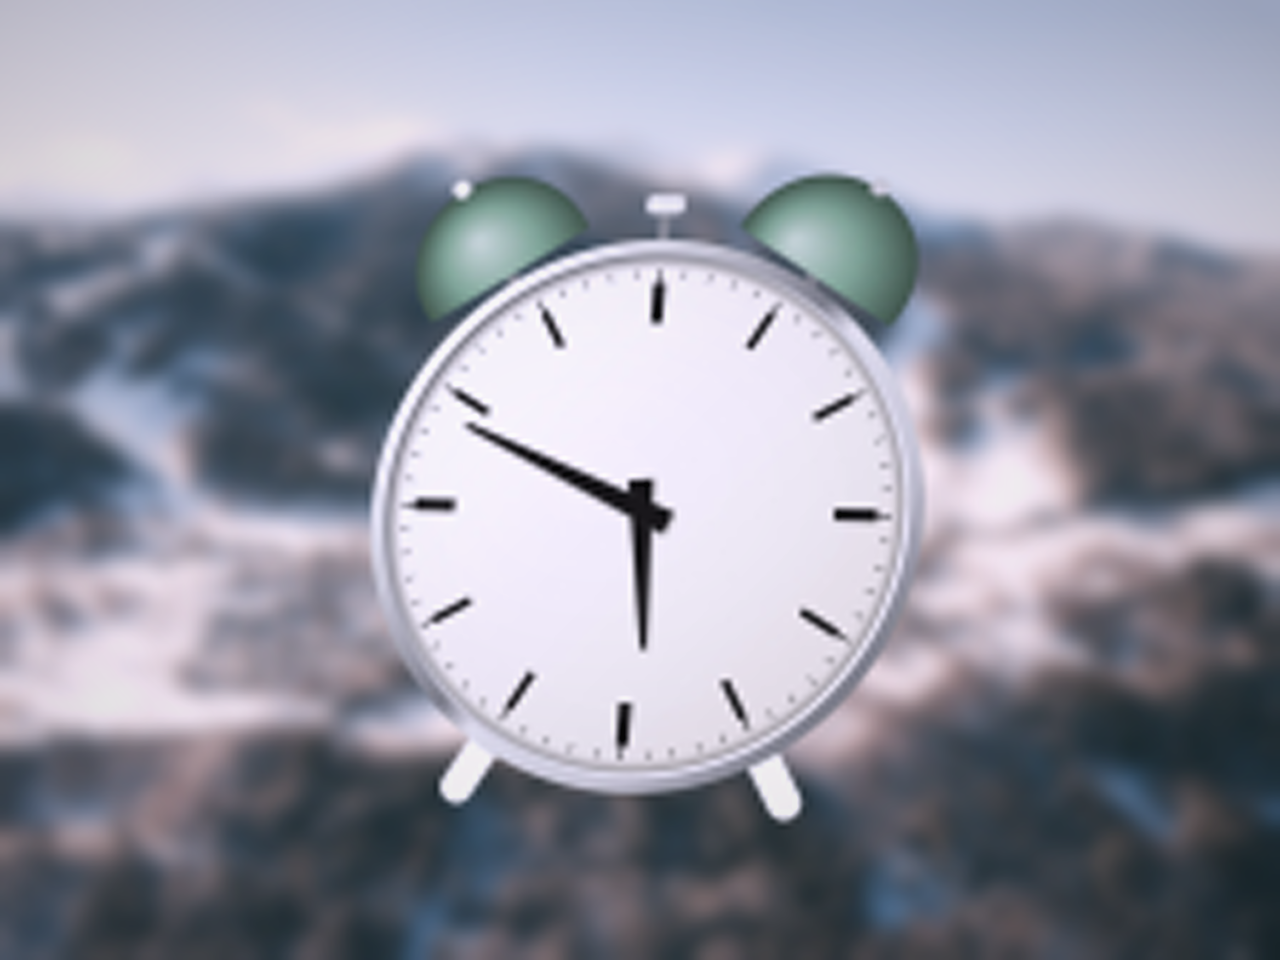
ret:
5:49
